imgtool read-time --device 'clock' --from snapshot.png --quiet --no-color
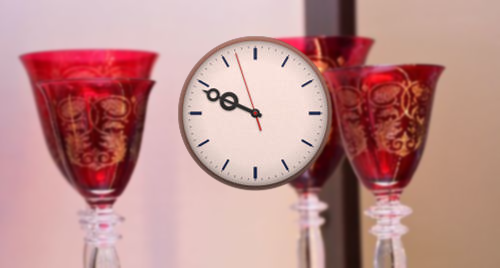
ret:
9:48:57
